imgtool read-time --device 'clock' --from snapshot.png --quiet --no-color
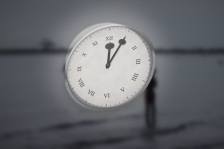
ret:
12:05
